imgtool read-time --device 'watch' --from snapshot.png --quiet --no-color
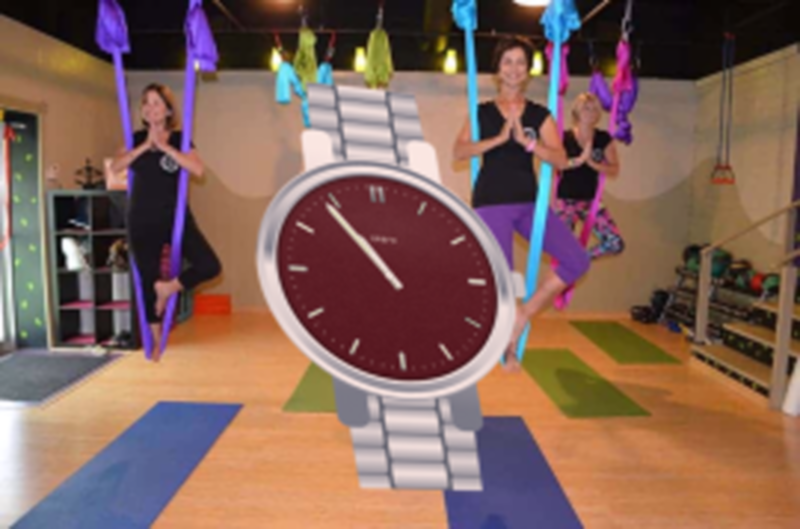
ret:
10:54
